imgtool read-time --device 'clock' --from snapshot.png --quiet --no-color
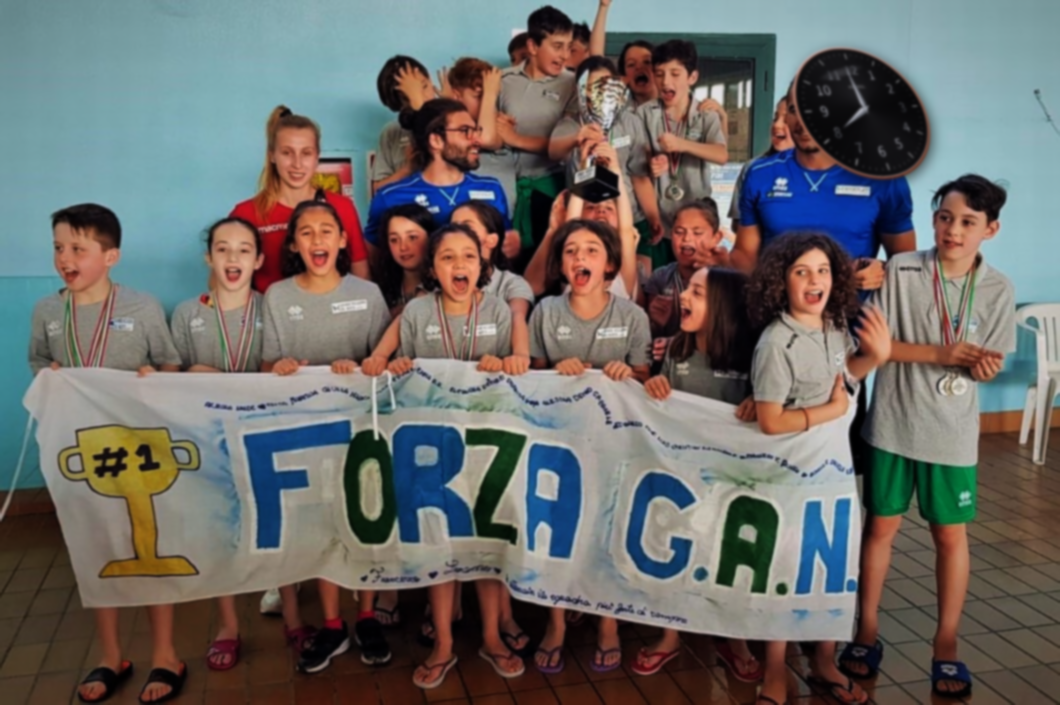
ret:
7:59
